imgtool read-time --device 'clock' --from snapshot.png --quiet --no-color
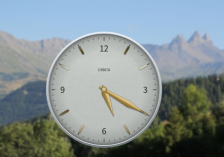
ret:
5:20
